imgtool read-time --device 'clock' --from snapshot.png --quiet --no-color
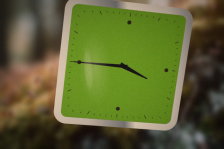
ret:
3:45
